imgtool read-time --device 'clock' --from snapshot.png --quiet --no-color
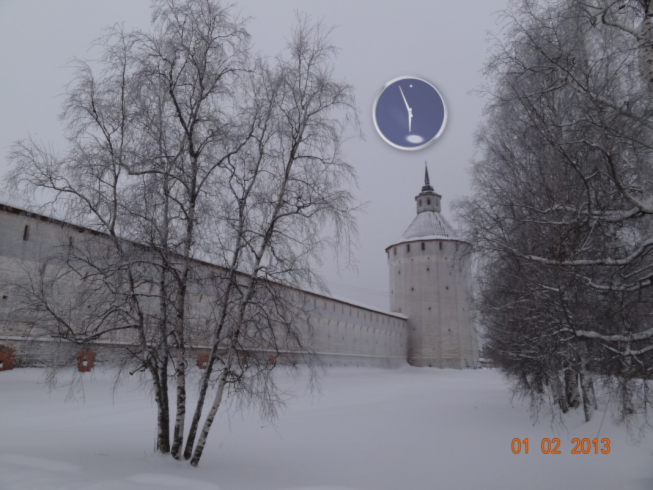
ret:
5:56
